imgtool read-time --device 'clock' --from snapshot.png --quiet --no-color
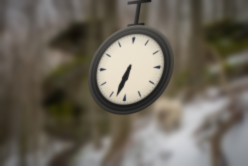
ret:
6:33
